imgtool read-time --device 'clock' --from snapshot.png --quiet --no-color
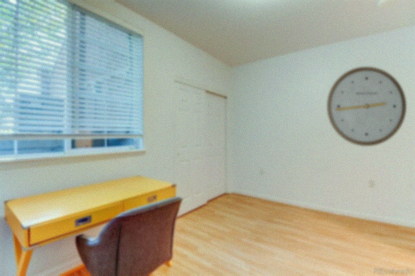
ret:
2:44
